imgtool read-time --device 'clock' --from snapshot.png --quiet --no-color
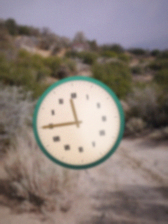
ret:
11:45
